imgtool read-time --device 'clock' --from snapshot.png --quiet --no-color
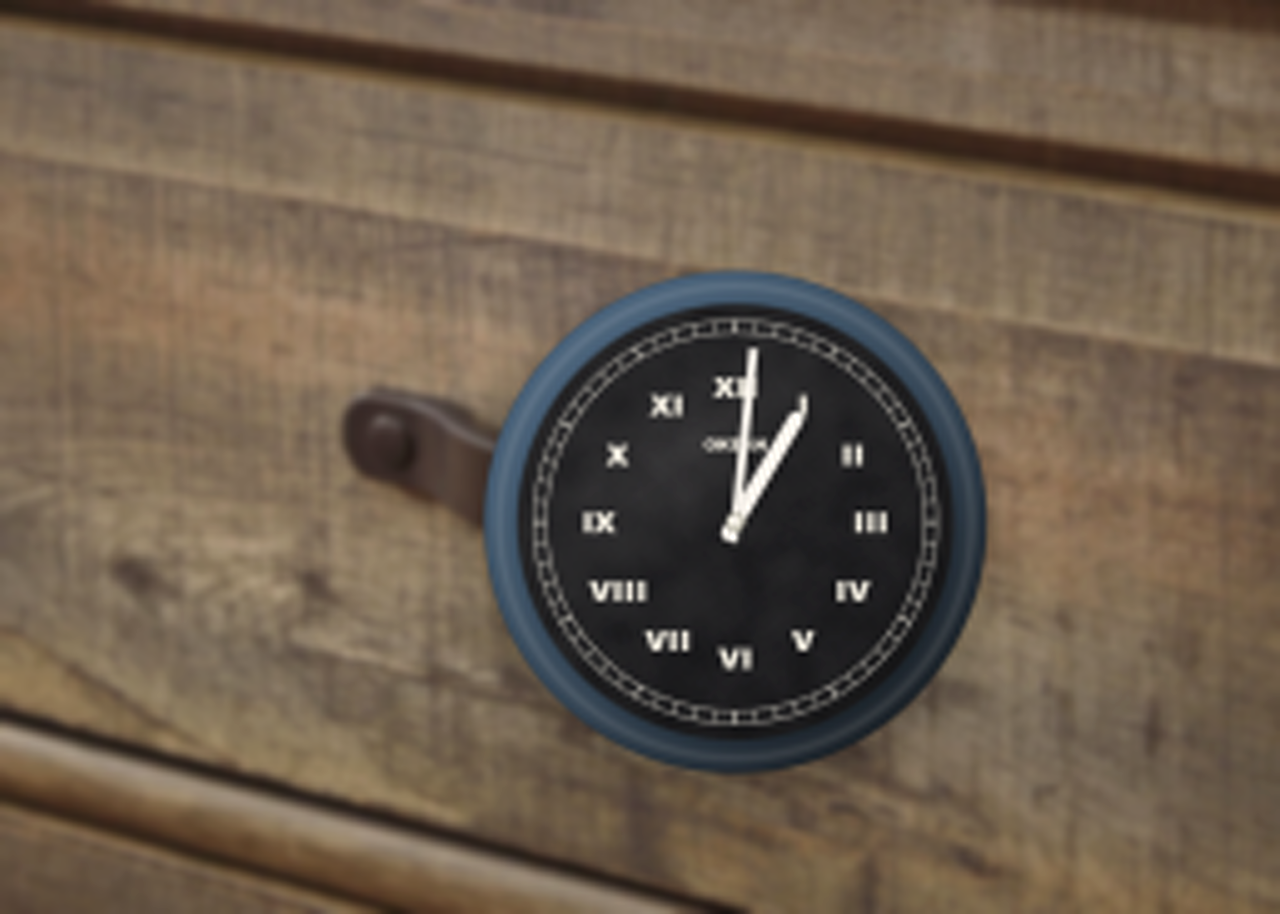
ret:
1:01
